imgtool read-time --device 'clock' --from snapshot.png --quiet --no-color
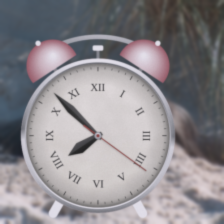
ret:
7:52:21
